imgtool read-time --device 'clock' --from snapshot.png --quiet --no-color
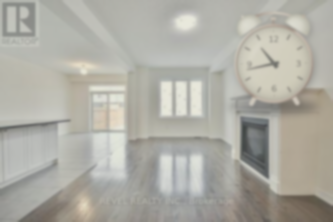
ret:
10:43
